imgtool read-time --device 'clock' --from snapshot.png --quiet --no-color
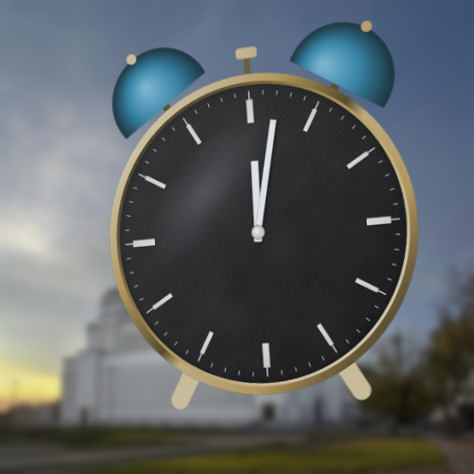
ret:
12:02
